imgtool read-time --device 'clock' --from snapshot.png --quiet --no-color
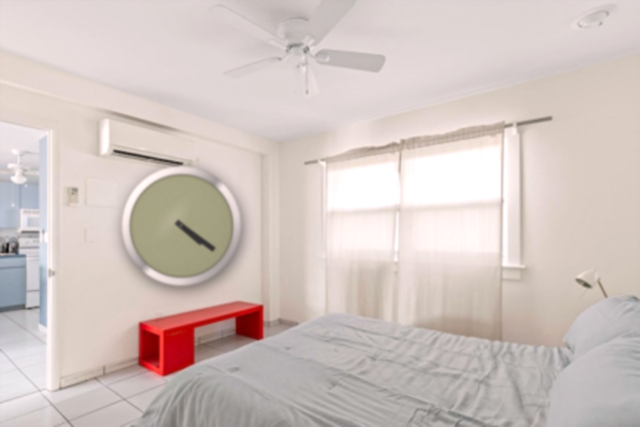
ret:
4:21
